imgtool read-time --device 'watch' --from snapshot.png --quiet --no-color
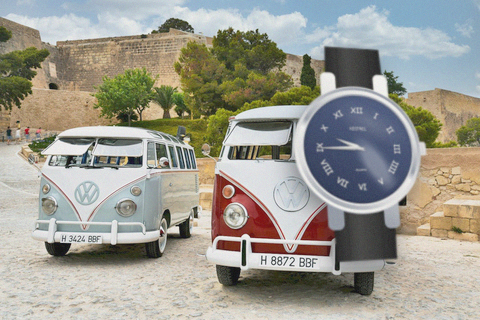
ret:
9:45
